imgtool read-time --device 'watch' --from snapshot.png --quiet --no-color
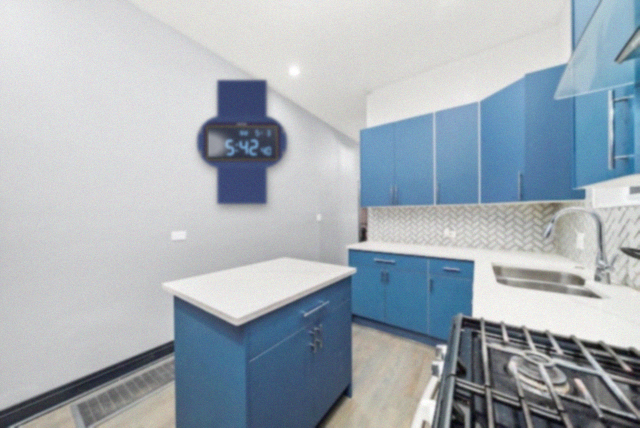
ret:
5:42
